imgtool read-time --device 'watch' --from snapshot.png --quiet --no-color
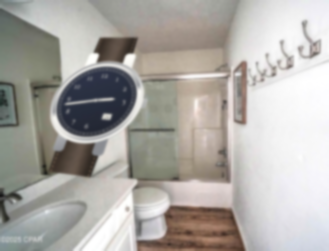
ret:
2:43
